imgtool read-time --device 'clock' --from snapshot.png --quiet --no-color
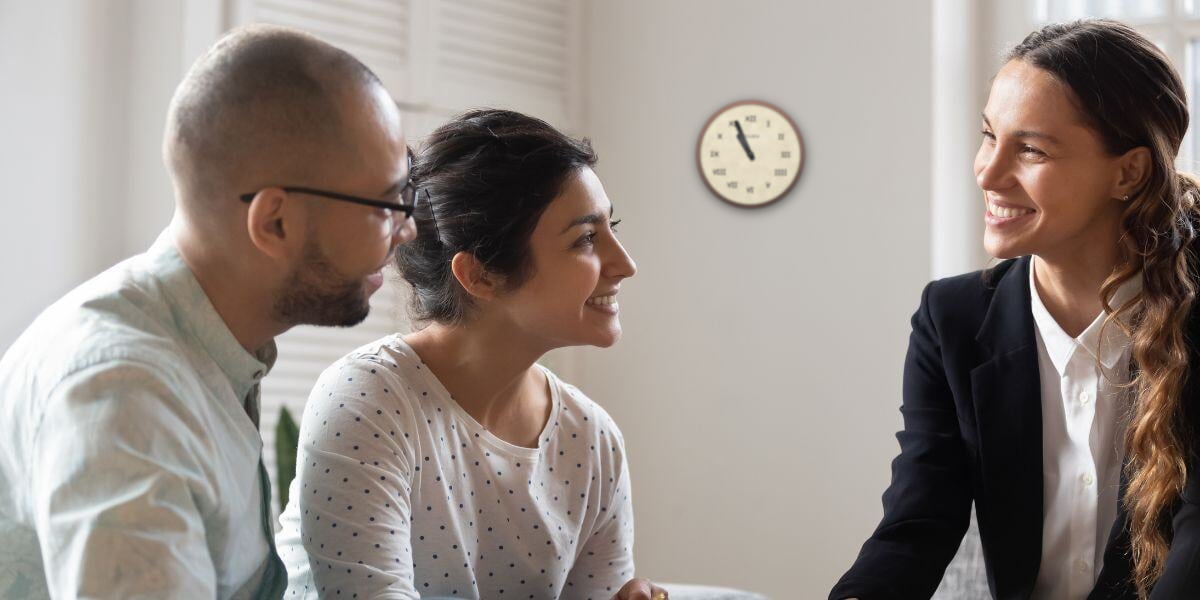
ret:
10:56
